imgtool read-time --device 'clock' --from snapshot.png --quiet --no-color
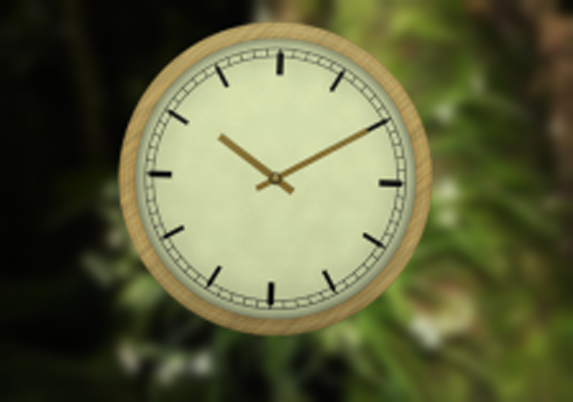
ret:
10:10
